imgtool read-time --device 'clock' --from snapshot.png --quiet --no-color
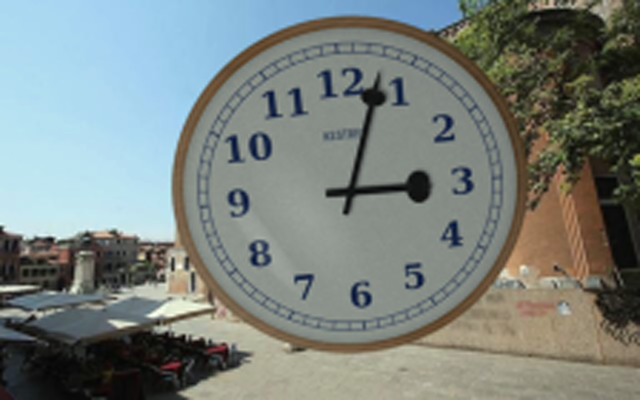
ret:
3:03
